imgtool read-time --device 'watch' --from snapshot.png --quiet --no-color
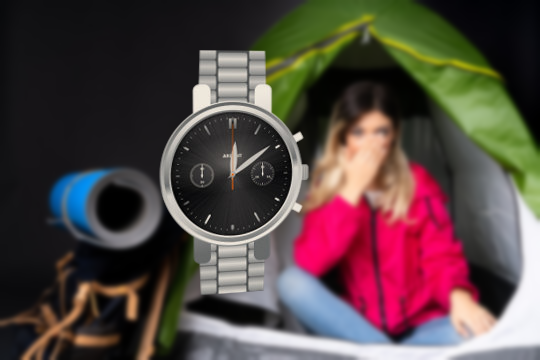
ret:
12:09
